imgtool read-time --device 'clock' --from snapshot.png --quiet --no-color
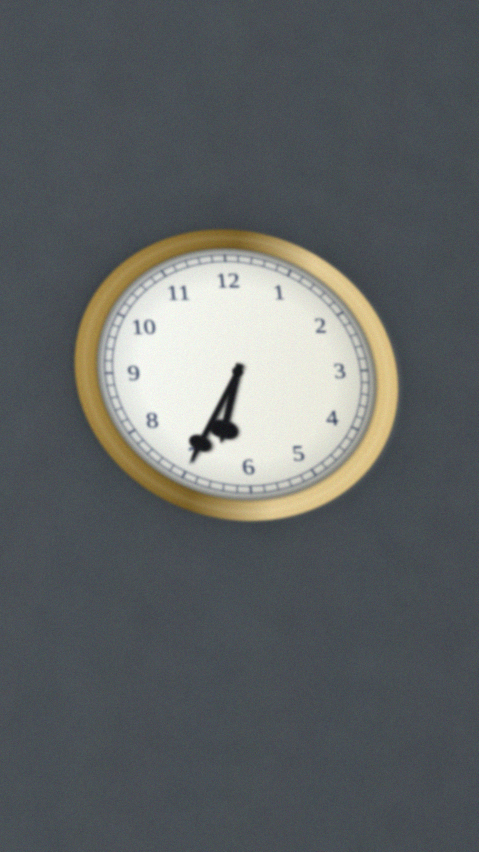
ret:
6:35
